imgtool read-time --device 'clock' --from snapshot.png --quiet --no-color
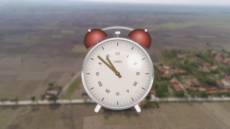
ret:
10:52
